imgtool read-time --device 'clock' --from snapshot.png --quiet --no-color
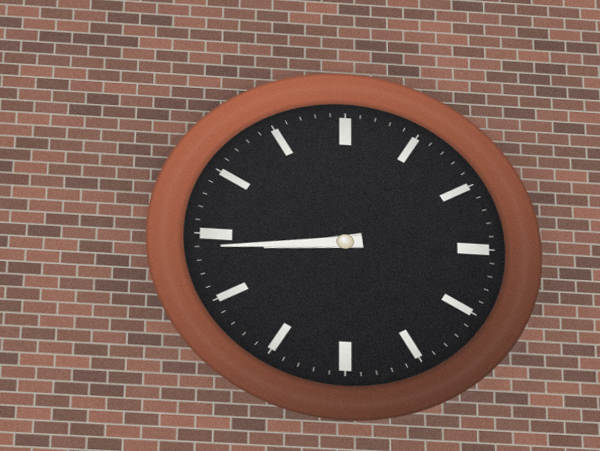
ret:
8:44
